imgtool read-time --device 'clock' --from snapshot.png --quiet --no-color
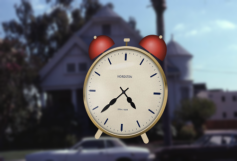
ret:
4:38
